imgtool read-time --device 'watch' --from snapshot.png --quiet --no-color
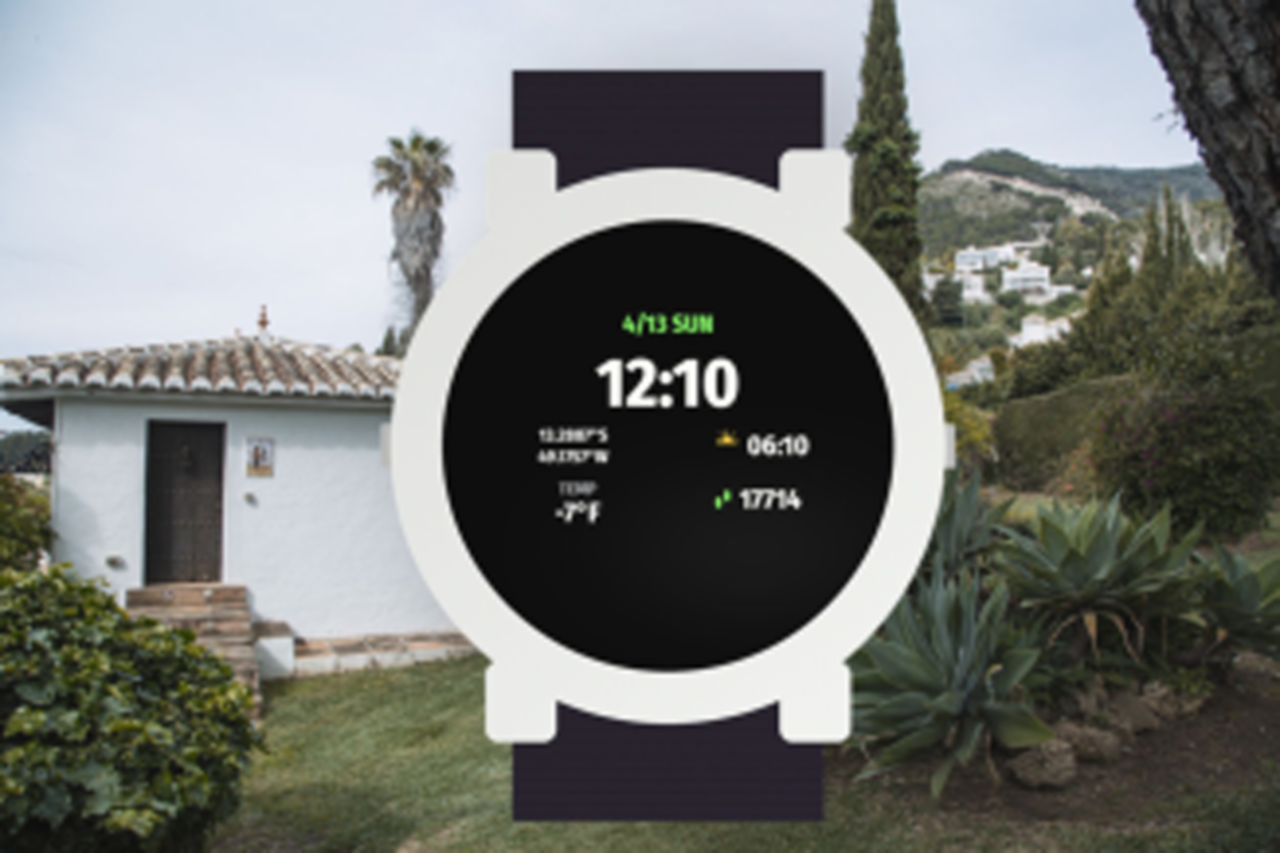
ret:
12:10
